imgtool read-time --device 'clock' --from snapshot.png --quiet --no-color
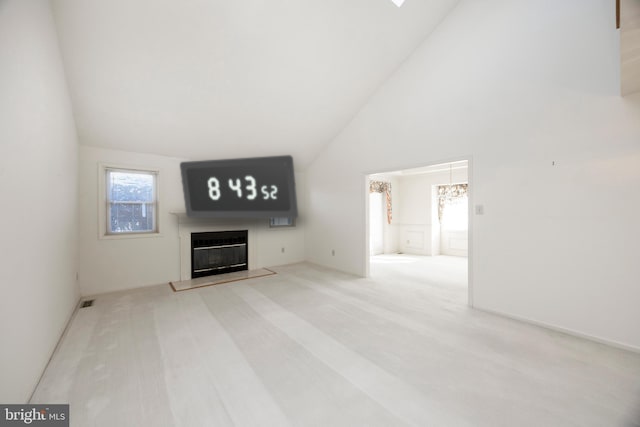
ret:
8:43:52
